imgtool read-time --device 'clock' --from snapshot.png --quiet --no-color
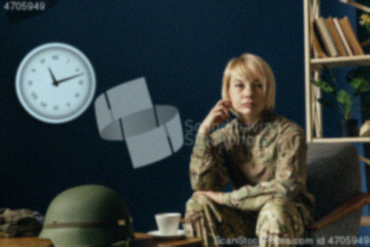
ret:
11:12
